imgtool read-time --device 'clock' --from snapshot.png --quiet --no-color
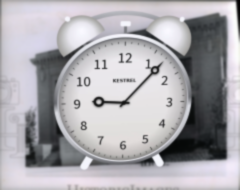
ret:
9:07
